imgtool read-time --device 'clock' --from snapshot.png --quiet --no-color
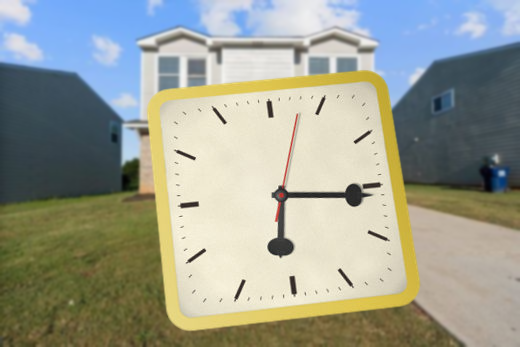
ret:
6:16:03
